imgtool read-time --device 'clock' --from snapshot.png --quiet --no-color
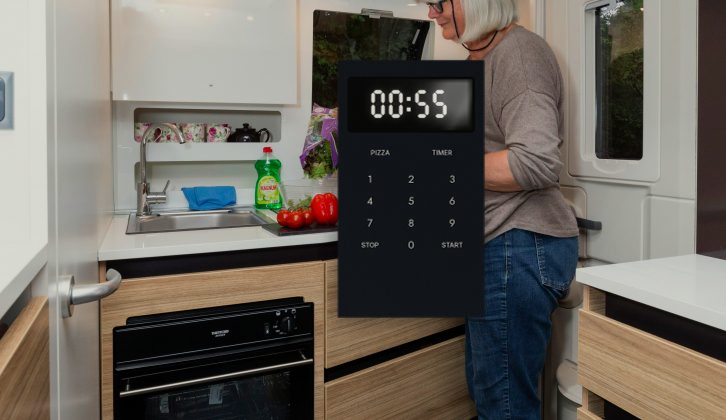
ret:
0:55
